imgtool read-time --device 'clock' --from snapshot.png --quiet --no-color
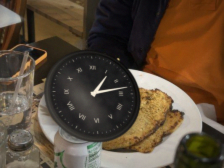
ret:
1:13
